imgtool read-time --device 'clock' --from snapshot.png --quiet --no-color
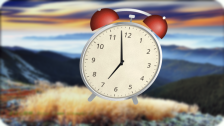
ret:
6:58
